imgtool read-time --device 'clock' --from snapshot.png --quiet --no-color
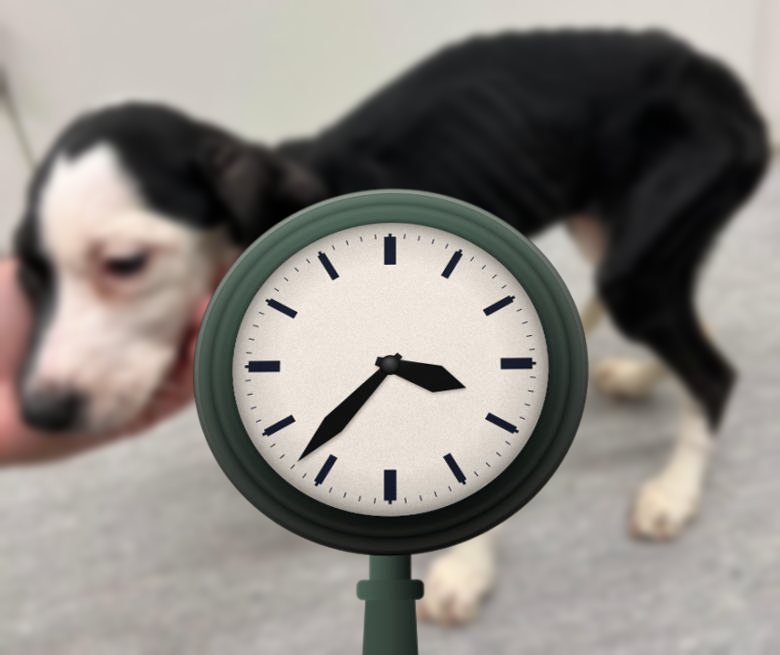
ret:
3:37
